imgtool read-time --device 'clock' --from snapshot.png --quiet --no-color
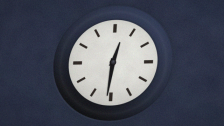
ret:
12:31
